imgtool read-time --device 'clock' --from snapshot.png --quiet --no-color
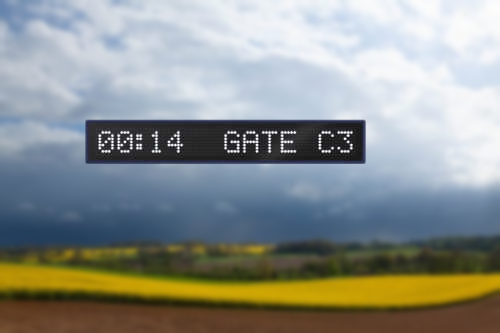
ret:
0:14
